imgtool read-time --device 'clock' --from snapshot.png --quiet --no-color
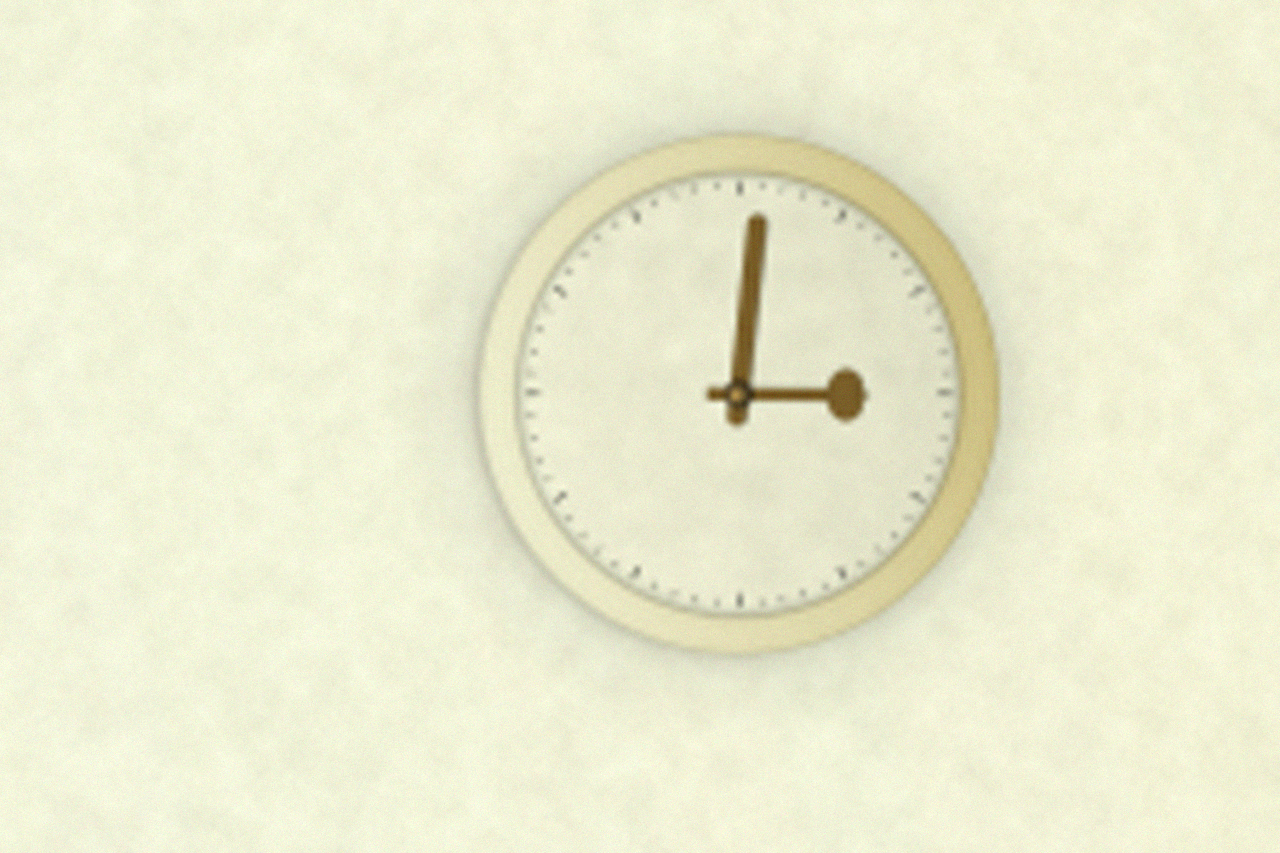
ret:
3:01
